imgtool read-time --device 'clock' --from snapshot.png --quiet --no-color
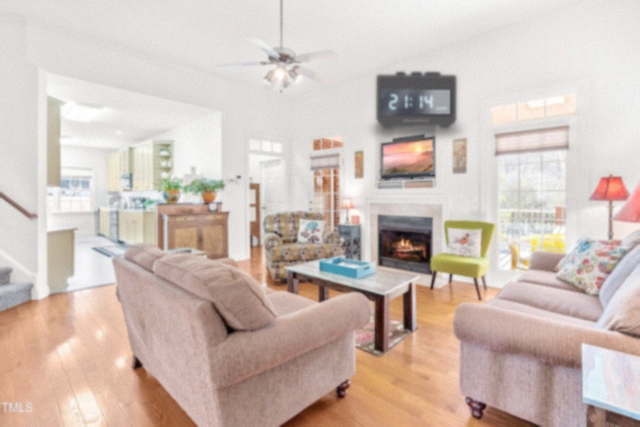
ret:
21:14
